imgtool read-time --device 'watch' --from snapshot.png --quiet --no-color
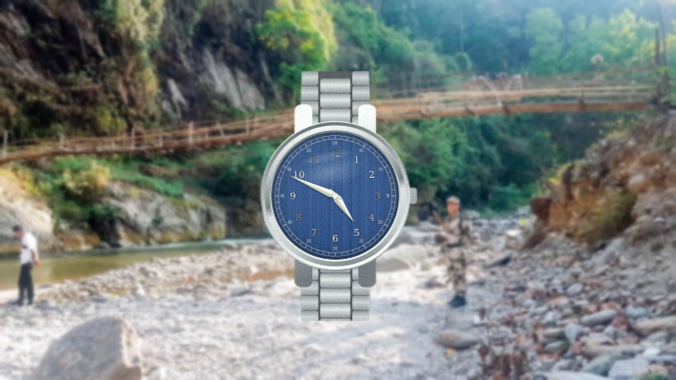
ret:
4:49
